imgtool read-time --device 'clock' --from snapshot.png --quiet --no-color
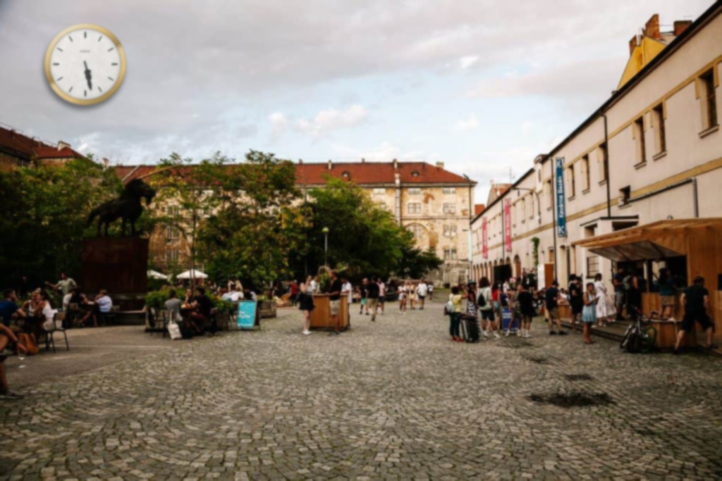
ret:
5:28
